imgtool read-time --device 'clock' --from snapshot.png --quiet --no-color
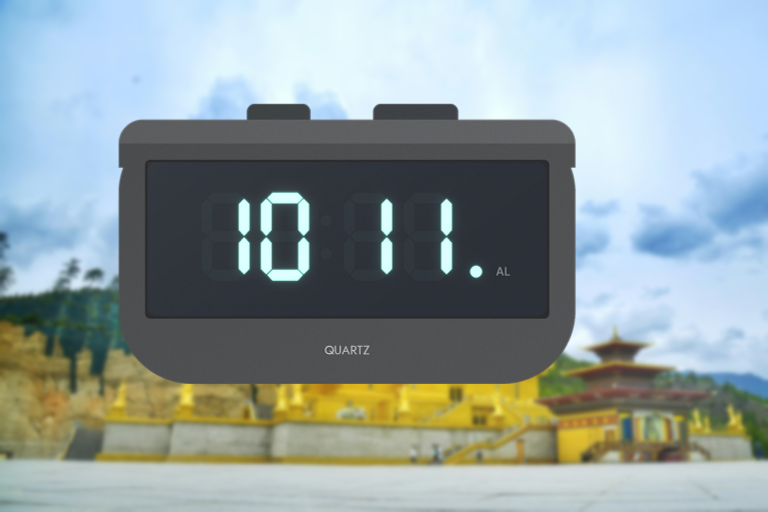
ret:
10:11
